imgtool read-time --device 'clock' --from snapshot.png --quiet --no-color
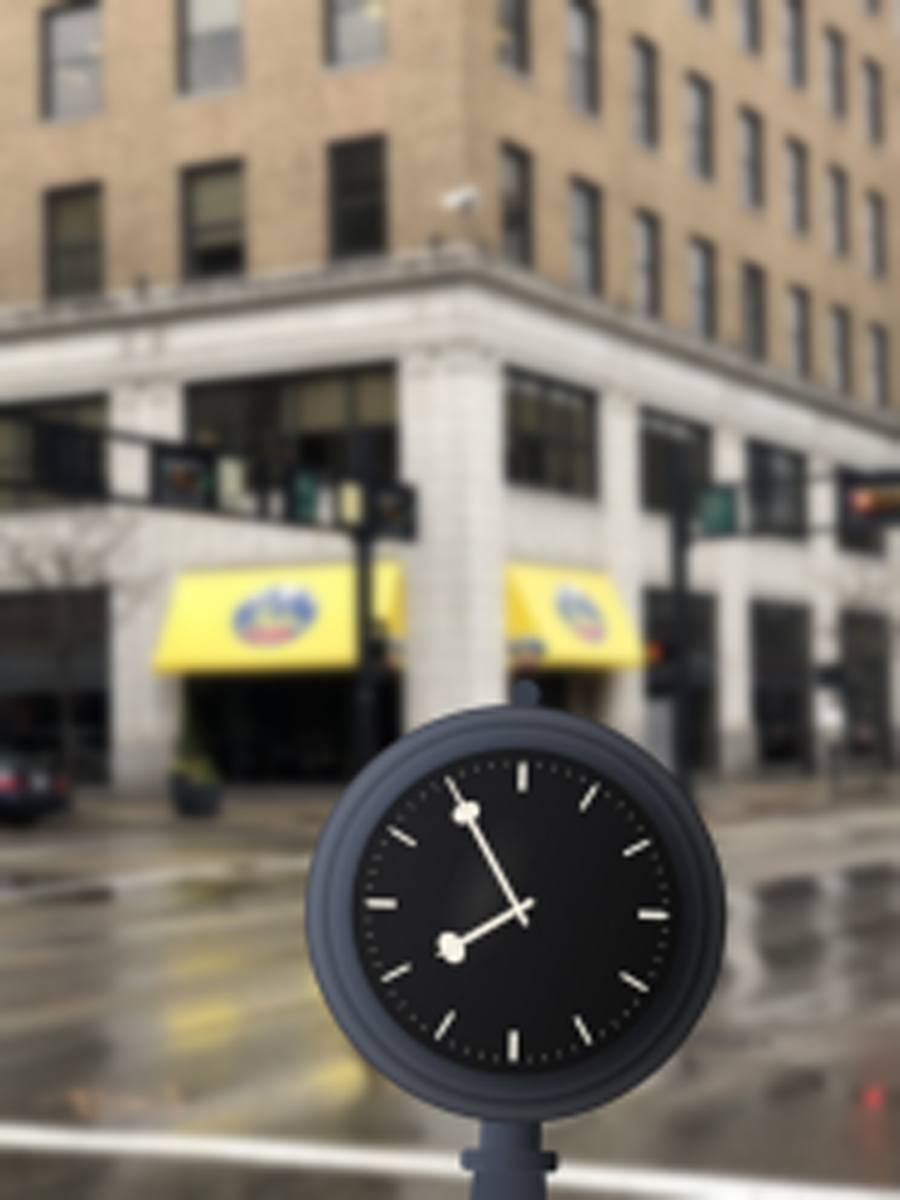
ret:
7:55
